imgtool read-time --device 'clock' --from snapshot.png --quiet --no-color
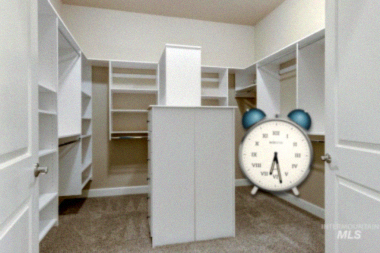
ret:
6:28
